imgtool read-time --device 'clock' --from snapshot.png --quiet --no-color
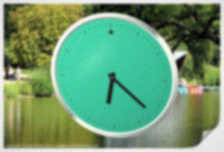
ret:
6:22
